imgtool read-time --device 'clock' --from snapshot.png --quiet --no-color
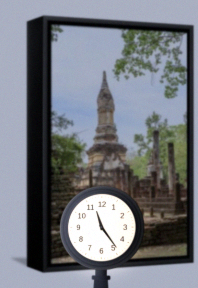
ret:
11:24
